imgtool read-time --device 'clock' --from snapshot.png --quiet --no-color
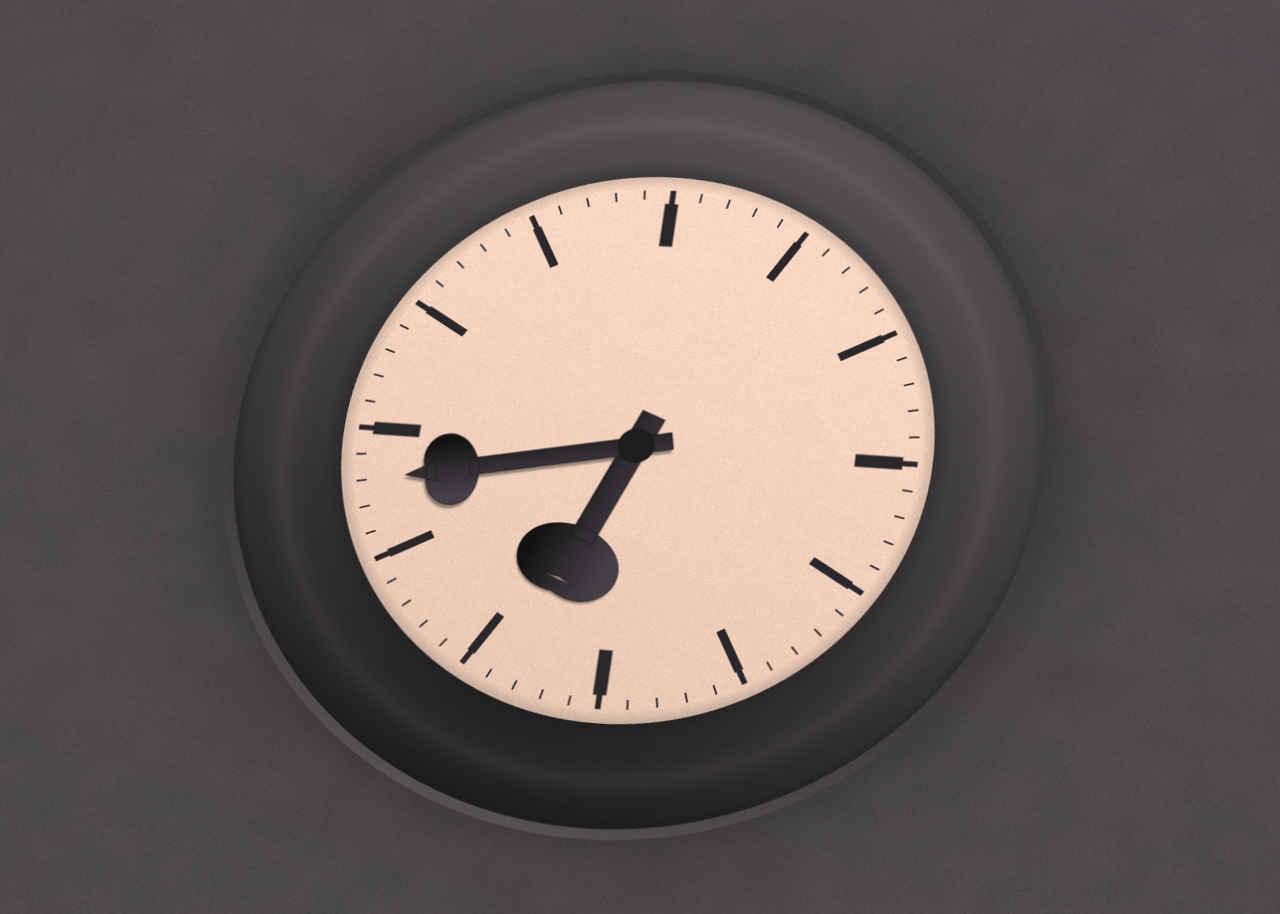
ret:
6:43
